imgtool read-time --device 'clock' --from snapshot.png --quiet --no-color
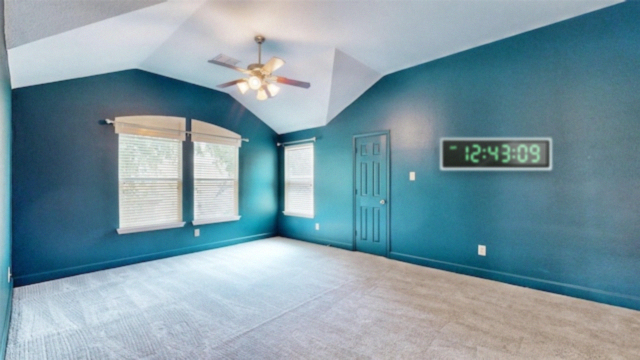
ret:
12:43:09
